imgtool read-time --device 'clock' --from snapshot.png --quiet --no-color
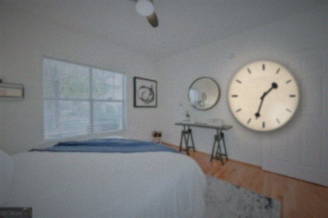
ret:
1:33
